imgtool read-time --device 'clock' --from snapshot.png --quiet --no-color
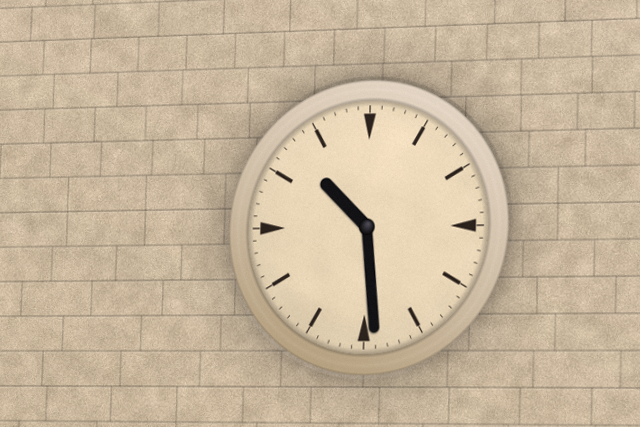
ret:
10:29
